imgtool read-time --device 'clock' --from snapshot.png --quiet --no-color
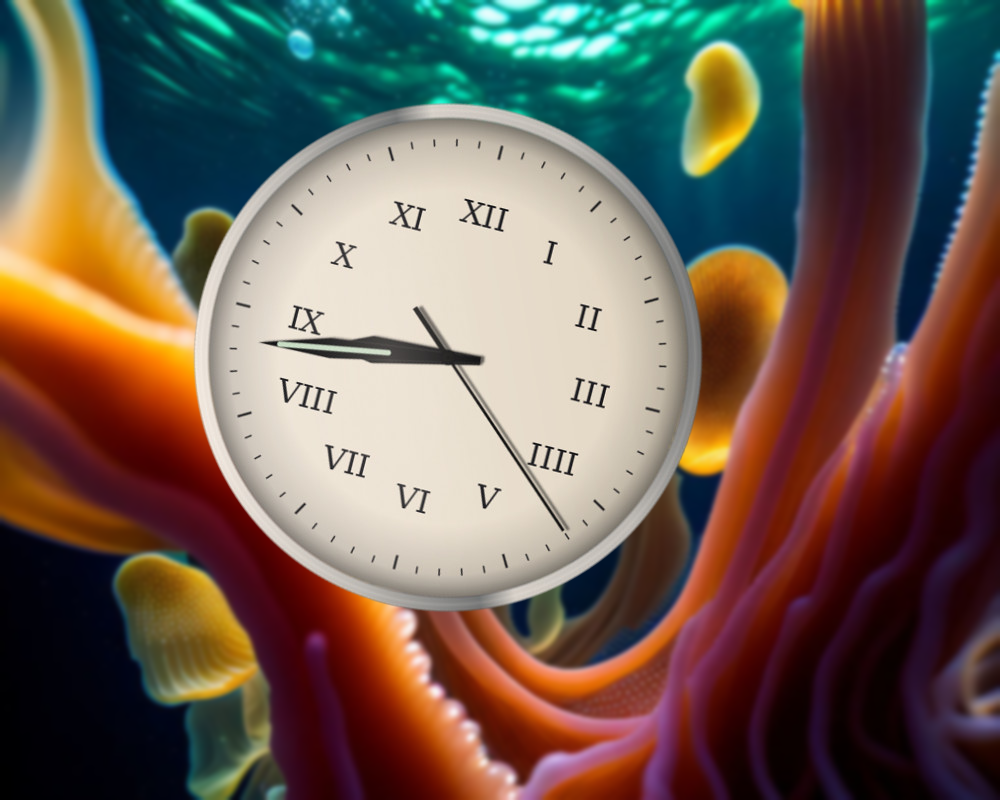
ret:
8:43:22
